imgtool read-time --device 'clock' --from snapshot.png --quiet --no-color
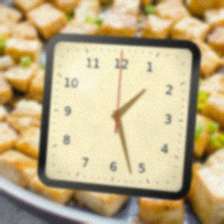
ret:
1:27:00
